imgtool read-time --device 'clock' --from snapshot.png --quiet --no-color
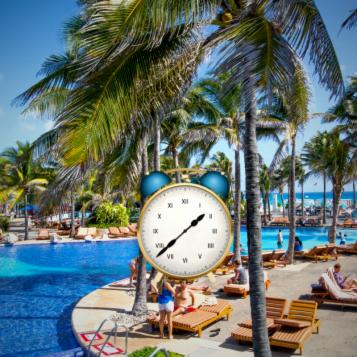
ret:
1:38
